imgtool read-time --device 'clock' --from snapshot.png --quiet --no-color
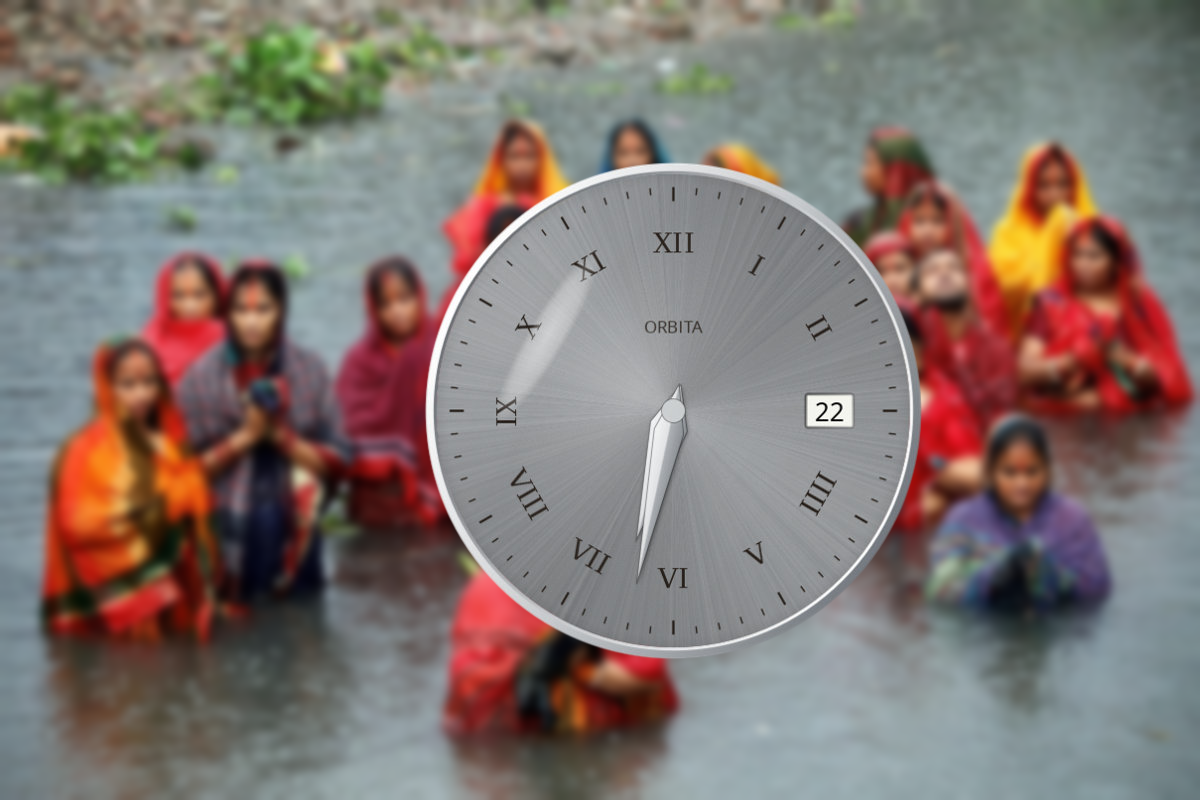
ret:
6:32
